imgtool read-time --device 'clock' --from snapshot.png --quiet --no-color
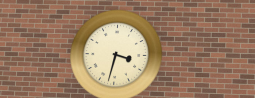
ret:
3:32
